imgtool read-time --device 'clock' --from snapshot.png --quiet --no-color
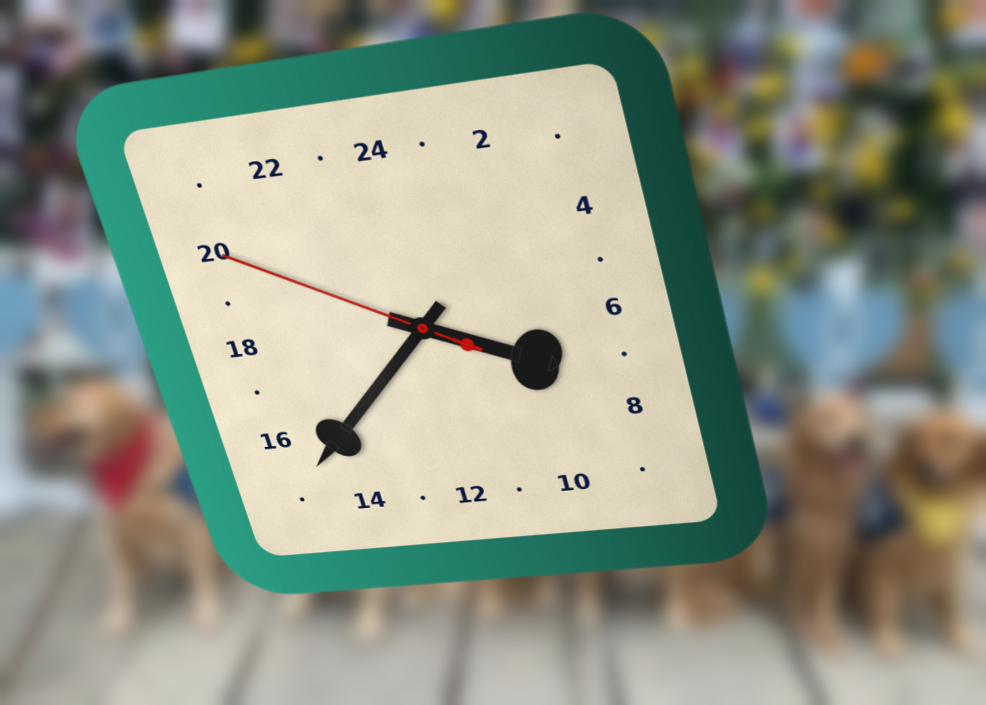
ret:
7:37:50
